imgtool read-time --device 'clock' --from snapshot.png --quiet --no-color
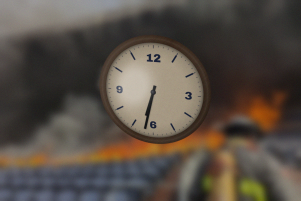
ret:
6:32
